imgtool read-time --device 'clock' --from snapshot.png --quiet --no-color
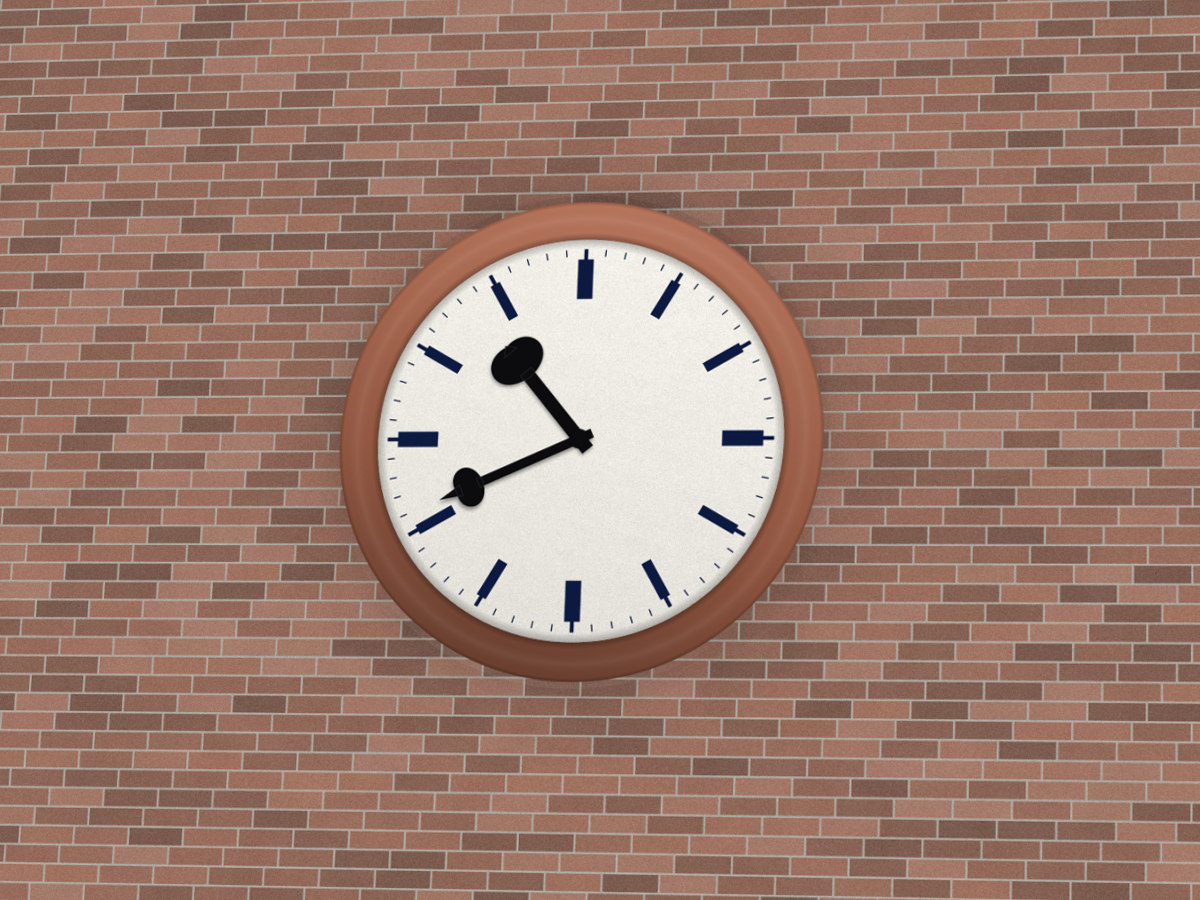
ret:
10:41
